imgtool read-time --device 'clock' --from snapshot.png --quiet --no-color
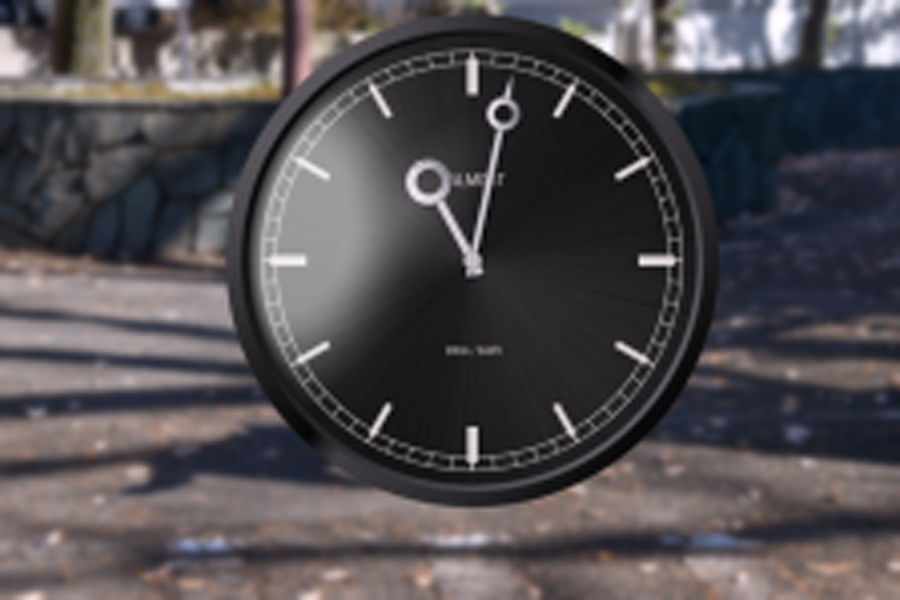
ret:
11:02
